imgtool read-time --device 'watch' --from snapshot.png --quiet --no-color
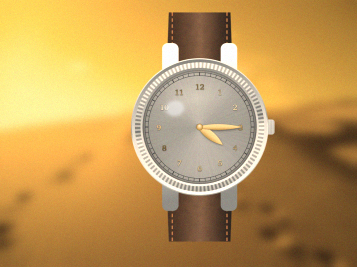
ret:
4:15
